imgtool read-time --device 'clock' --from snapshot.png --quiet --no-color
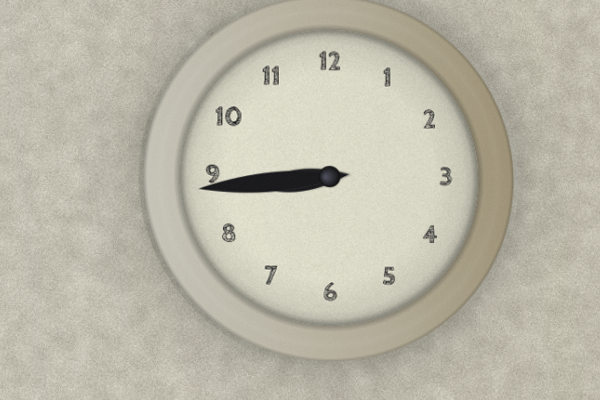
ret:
8:44
